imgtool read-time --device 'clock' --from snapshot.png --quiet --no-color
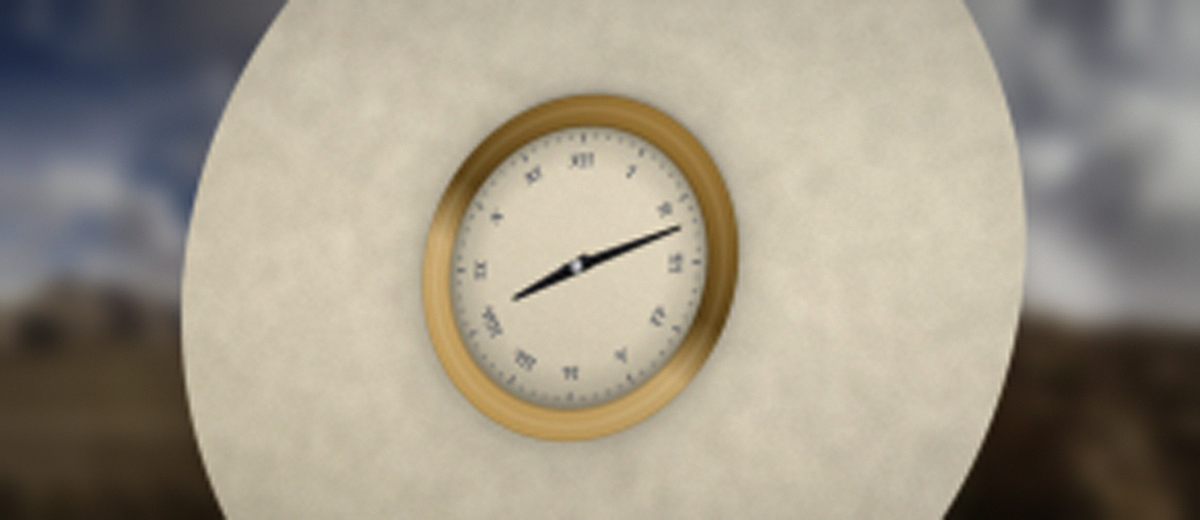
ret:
8:12
